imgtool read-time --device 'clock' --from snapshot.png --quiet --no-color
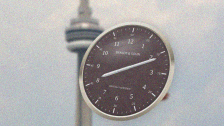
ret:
8:11
